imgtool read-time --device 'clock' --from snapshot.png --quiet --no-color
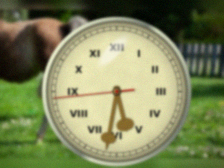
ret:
5:31:44
